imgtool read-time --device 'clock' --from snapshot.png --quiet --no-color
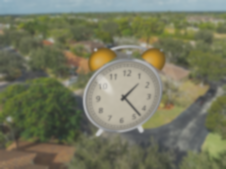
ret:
1:23
